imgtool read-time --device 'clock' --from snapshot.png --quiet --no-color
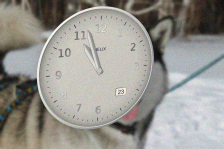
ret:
10:57
